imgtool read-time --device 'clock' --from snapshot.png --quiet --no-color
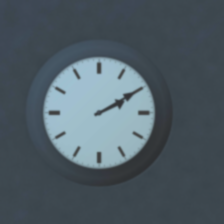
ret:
2:10
